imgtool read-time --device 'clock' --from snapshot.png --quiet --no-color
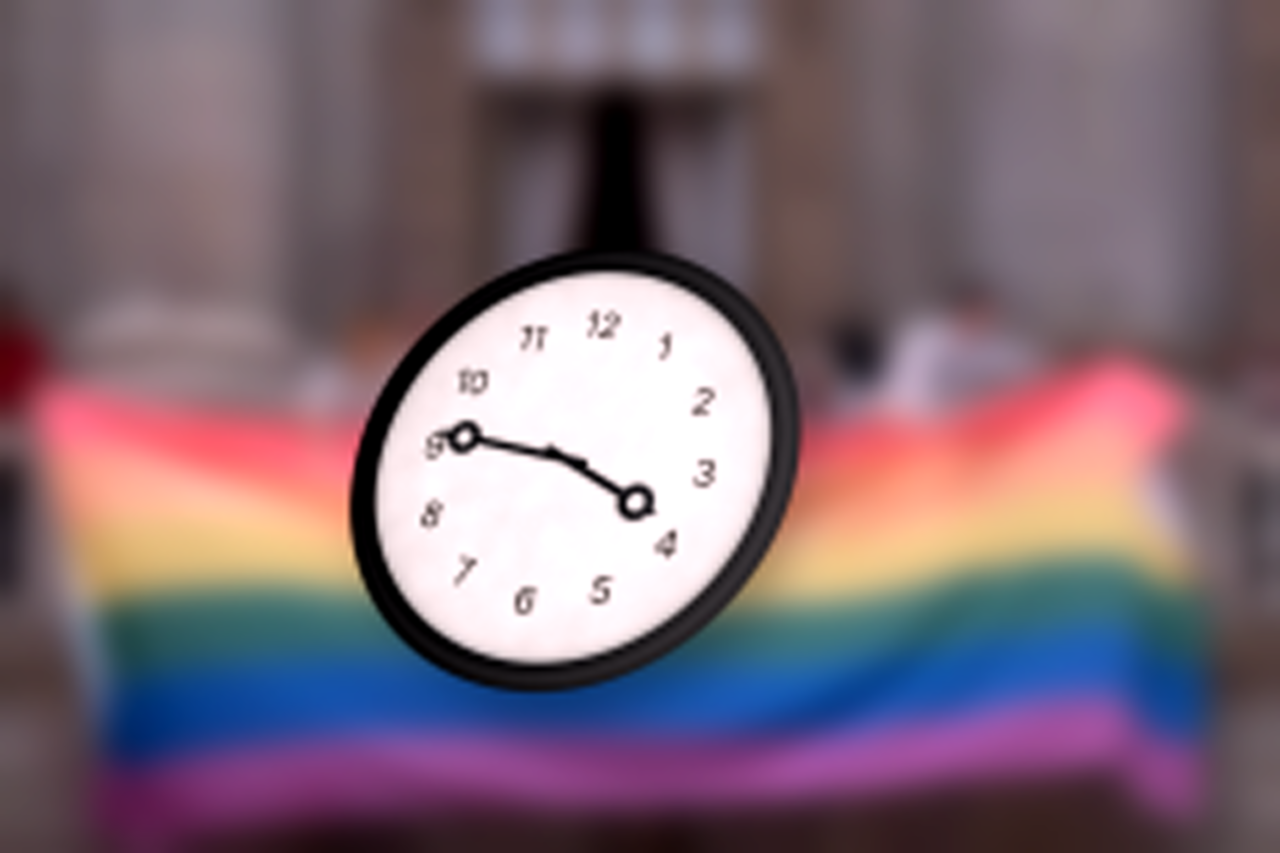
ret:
3:46
